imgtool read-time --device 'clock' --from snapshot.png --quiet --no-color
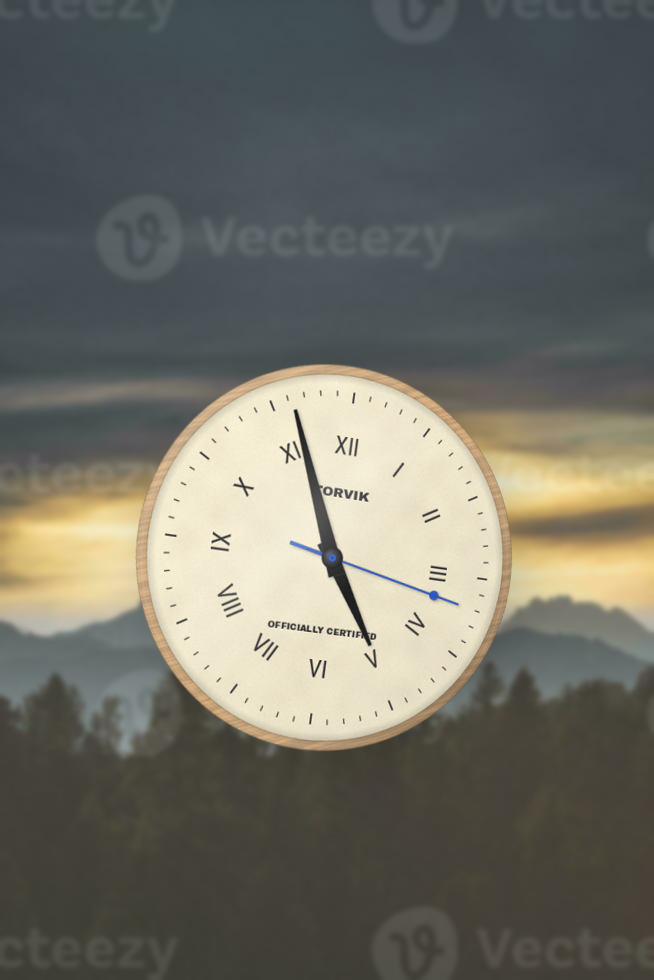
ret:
4:56:17
